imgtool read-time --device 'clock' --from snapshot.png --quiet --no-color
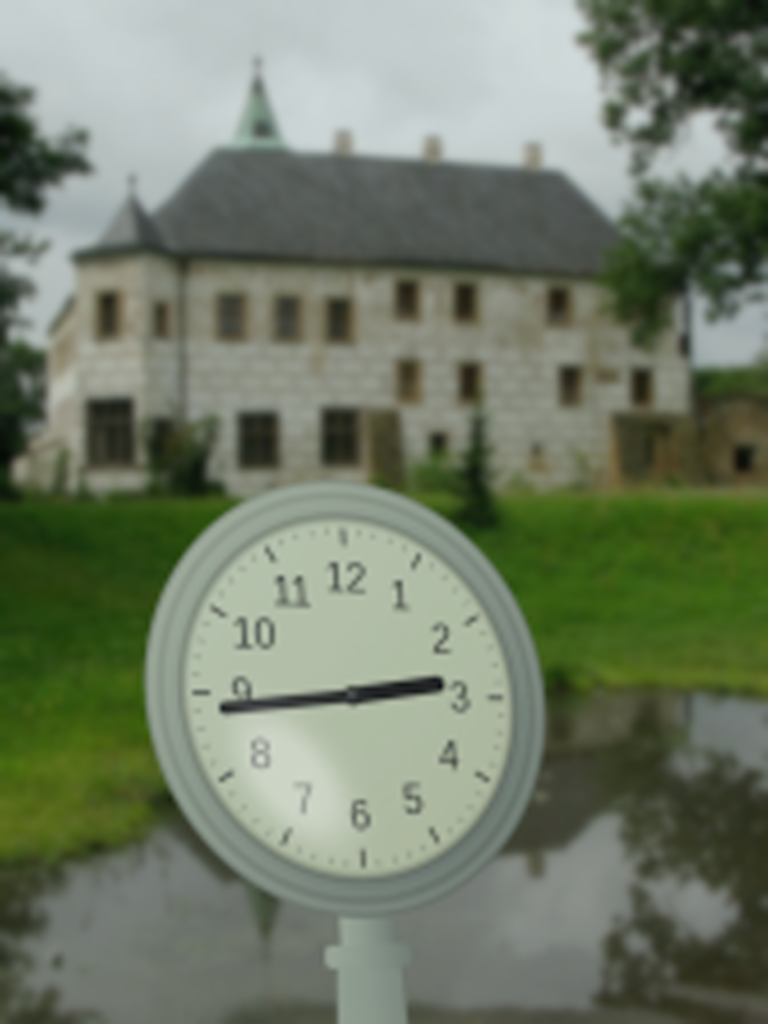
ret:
2:44
